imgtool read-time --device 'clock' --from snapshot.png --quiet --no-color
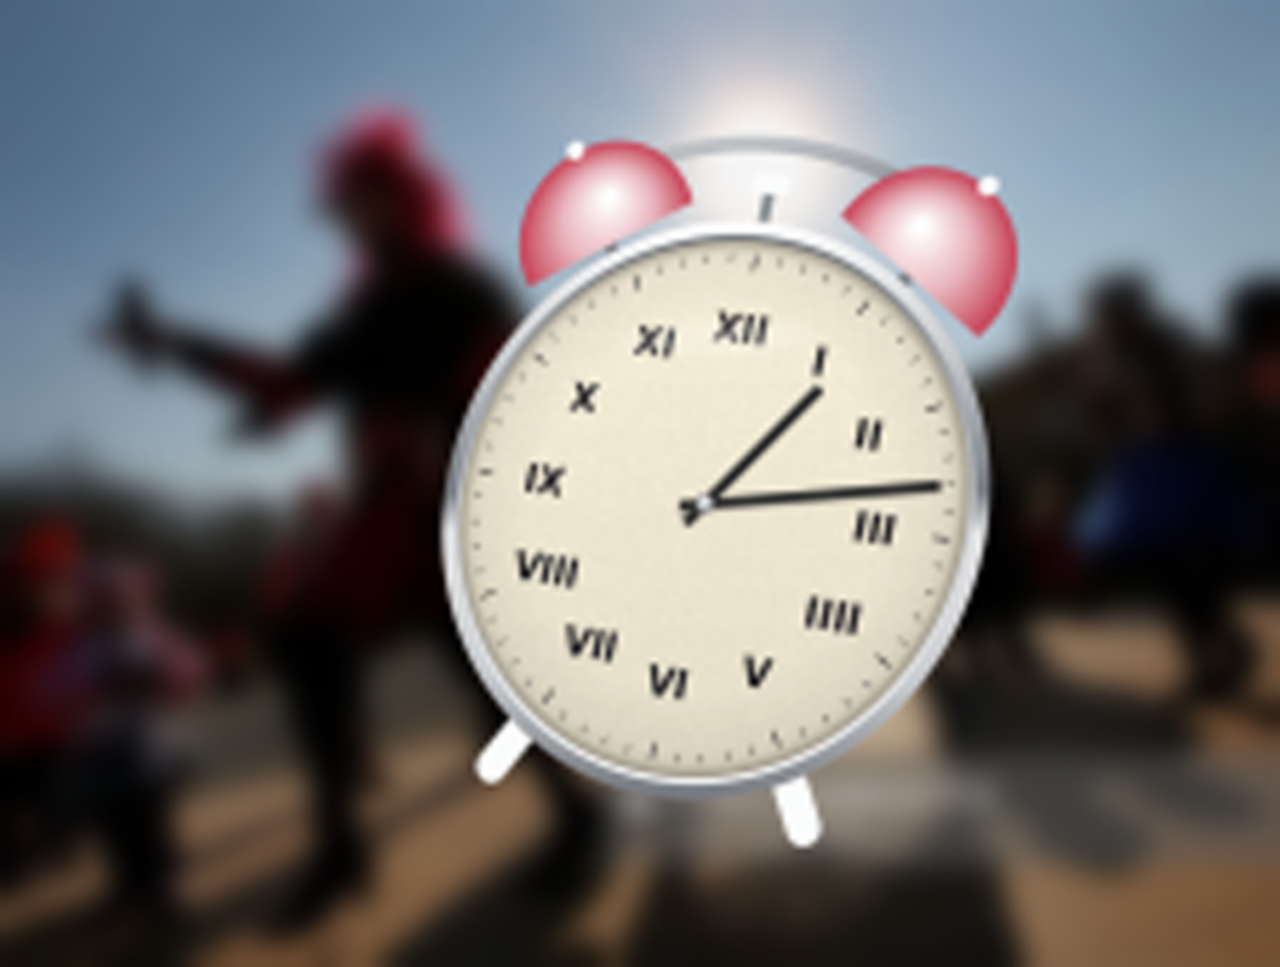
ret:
1:13
